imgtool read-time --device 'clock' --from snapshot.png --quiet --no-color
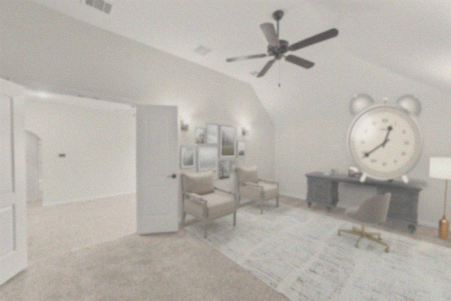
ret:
12:39
